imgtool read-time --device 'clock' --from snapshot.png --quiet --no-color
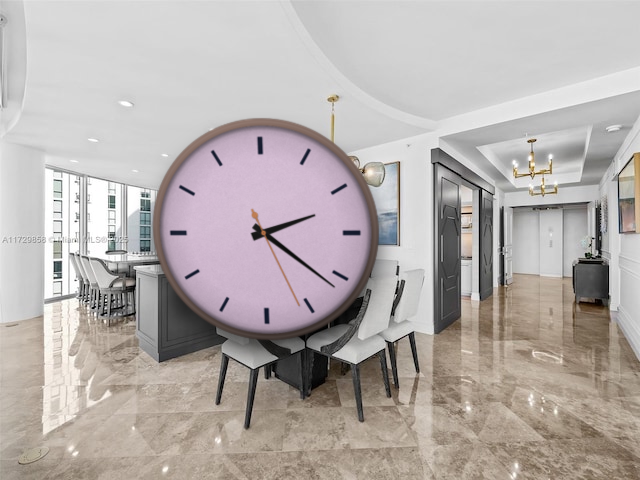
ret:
2:21:26
